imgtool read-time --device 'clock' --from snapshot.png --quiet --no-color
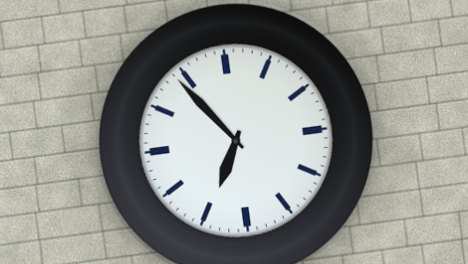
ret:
6:54
